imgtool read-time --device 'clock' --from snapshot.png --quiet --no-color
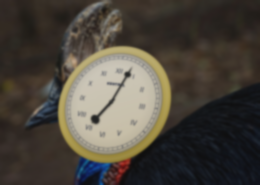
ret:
7:03
